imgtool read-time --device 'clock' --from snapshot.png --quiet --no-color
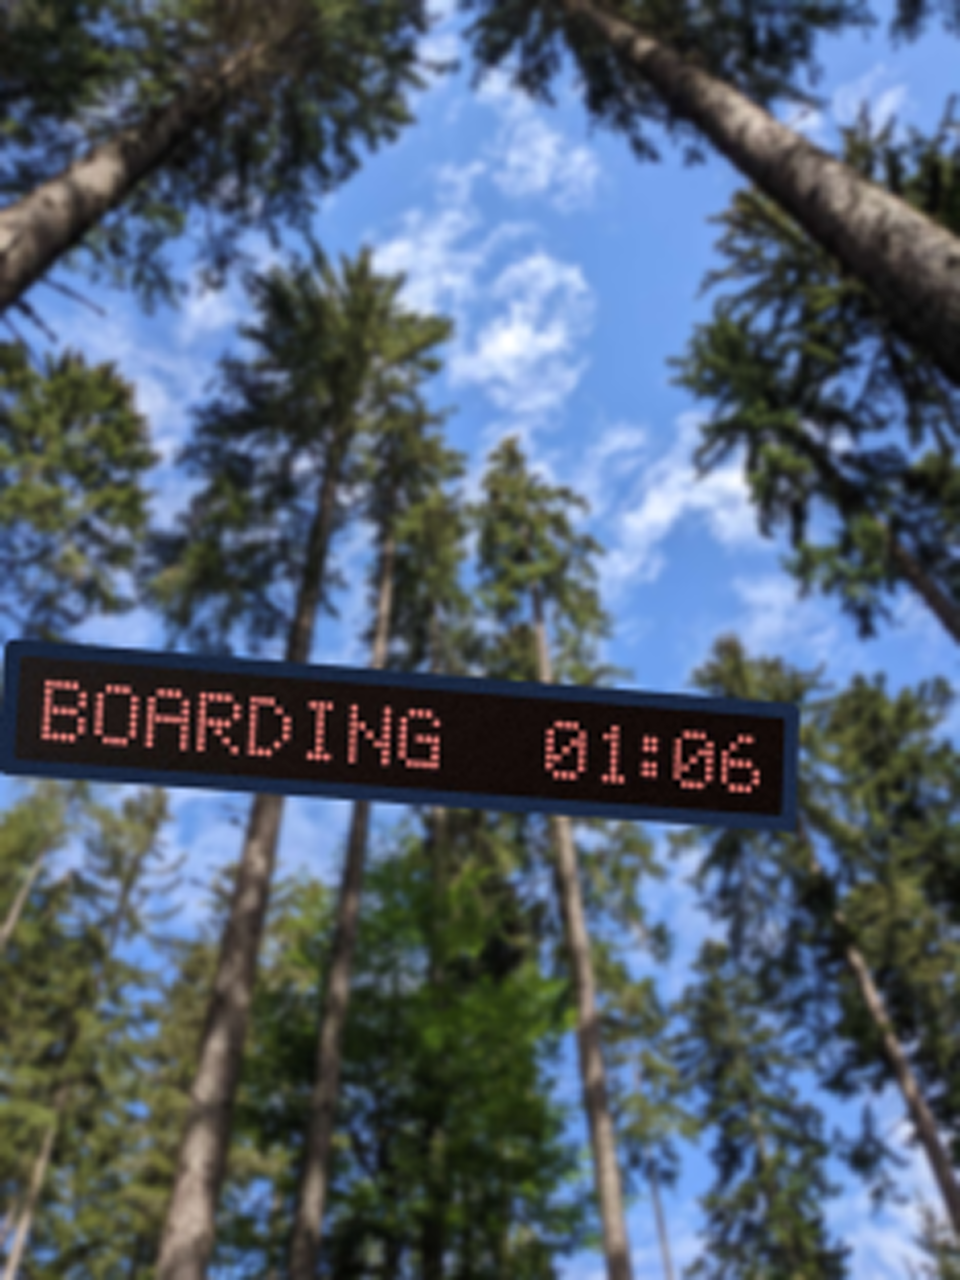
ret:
1:06
